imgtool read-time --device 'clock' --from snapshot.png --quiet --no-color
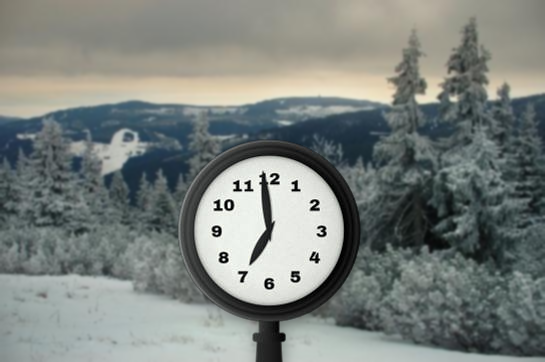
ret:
6:59
